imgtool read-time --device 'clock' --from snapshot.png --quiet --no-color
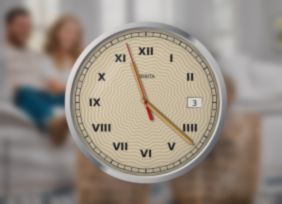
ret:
11:21:57
